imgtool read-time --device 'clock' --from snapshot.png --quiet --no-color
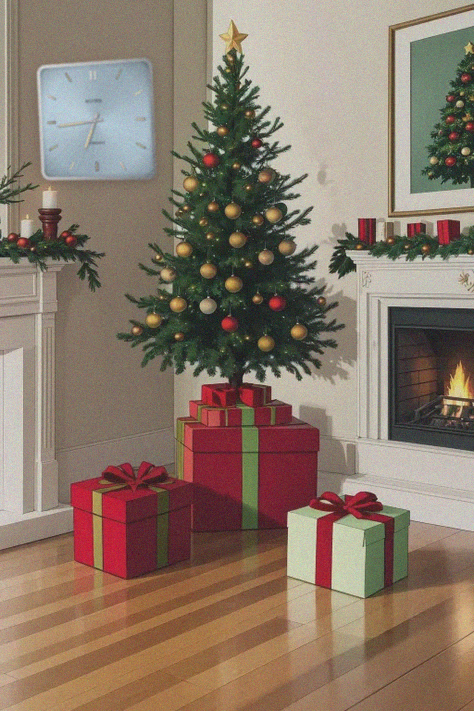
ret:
6:44
